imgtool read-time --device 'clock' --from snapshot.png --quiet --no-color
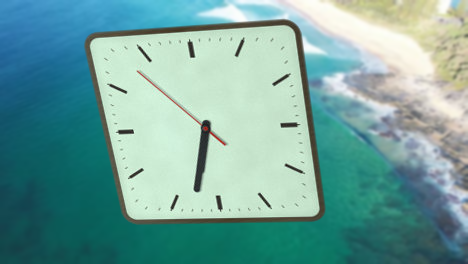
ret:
6:32:53
